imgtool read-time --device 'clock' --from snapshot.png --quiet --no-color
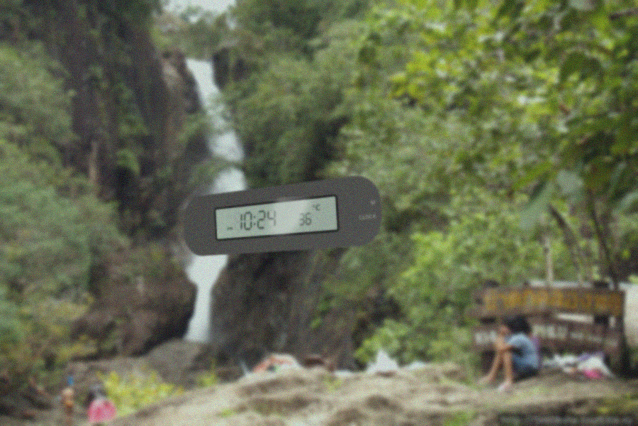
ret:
10:24
